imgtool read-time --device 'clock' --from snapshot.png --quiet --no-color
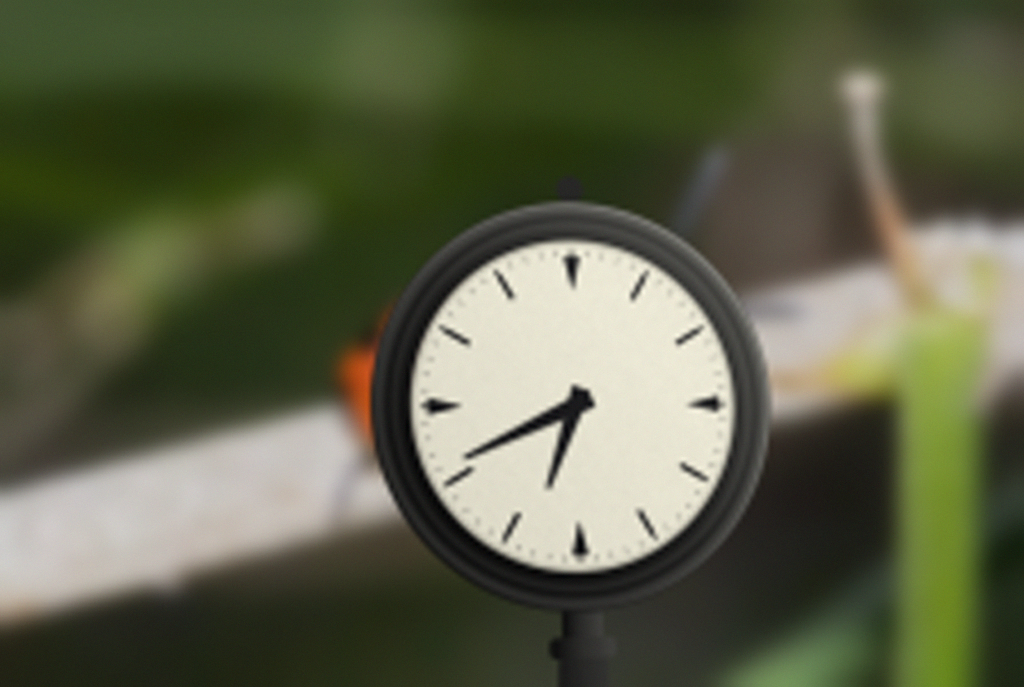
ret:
6:41
